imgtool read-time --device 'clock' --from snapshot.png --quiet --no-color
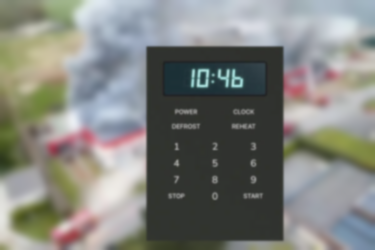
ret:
10:46
